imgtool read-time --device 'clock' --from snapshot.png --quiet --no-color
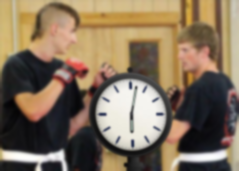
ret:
6:02
